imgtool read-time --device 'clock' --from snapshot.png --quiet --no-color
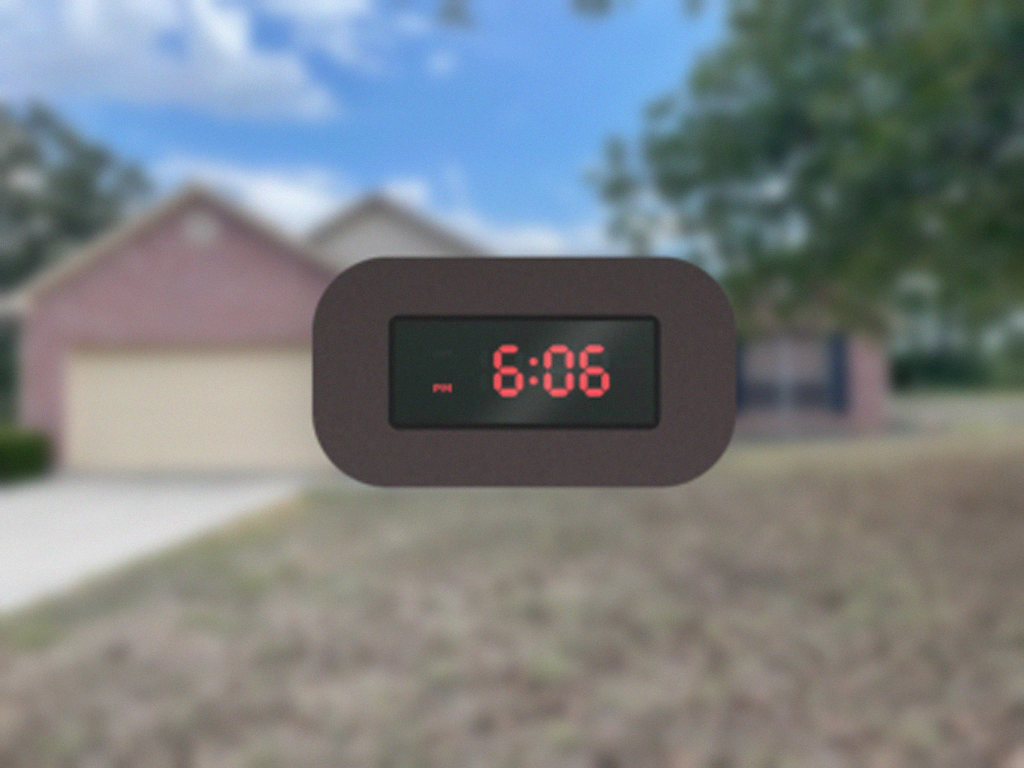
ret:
6:06
